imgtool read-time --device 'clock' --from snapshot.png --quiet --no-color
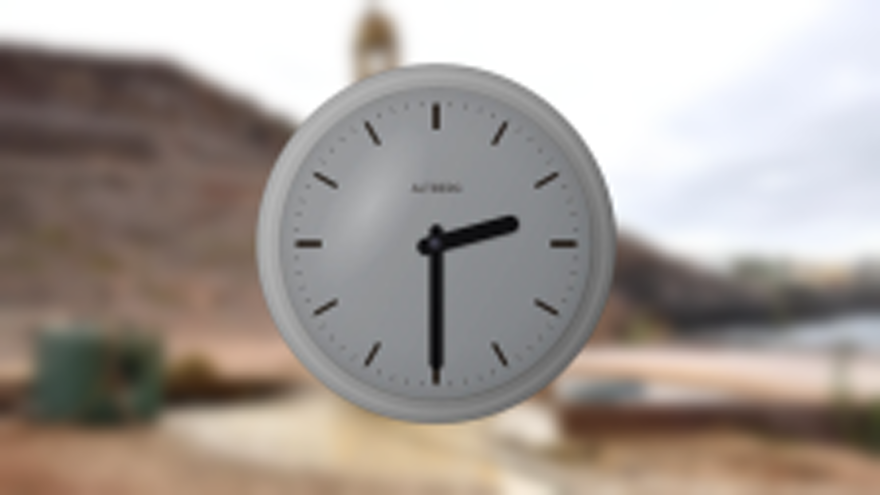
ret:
2:30
